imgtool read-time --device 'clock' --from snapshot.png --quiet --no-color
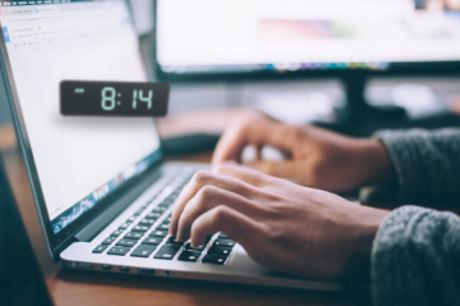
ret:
8:14
